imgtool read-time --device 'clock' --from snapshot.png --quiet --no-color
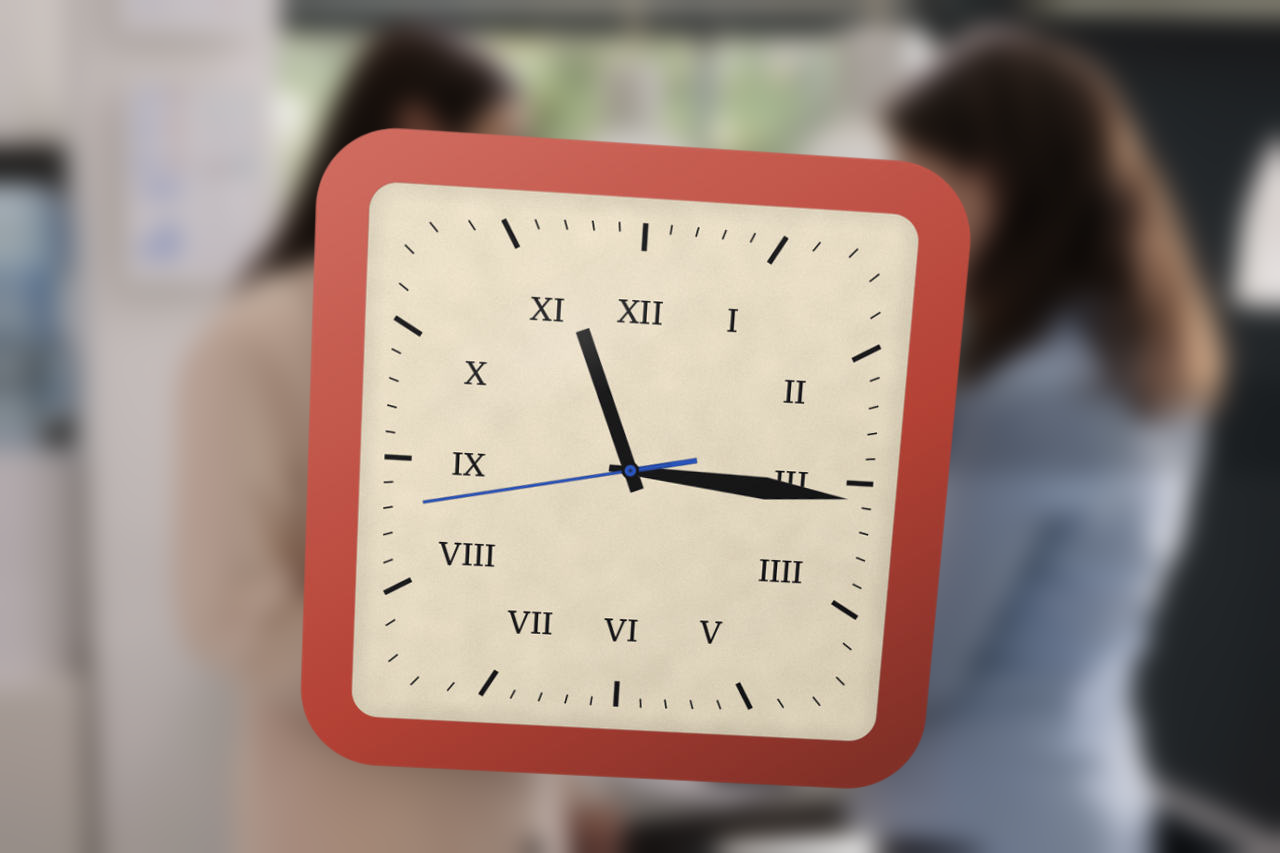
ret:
11:15:43
